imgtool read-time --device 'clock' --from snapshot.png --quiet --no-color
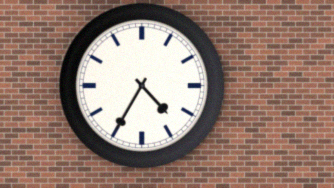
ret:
4:35
